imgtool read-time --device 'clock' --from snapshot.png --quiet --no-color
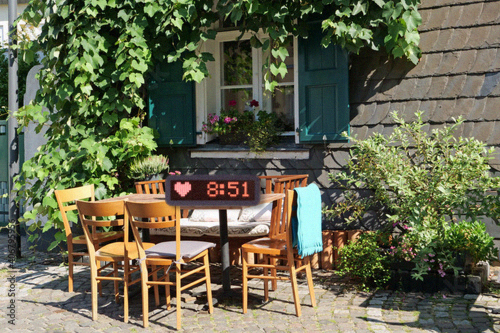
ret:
8:51
